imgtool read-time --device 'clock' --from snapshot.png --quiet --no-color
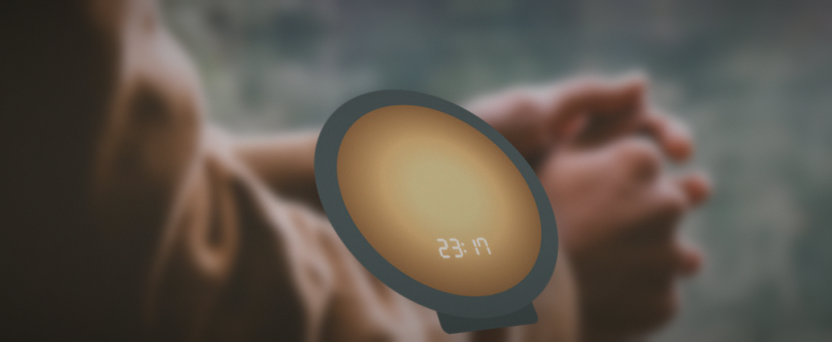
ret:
23:17
